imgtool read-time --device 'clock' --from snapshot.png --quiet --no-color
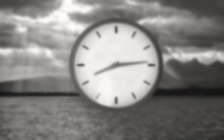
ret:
8:14
